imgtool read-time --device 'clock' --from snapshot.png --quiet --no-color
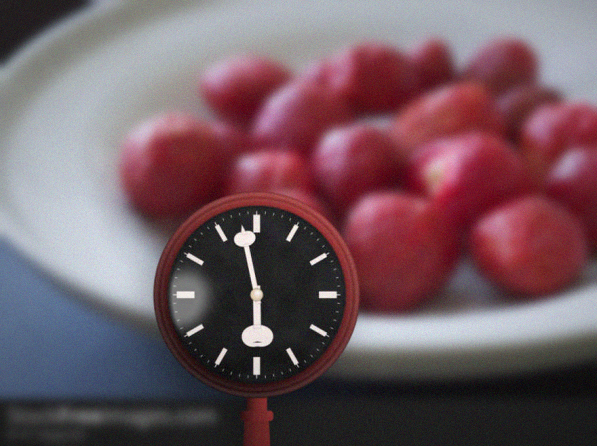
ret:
5:58
